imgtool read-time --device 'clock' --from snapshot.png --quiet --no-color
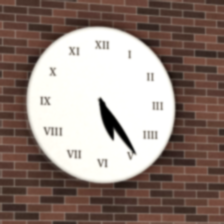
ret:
5:24
